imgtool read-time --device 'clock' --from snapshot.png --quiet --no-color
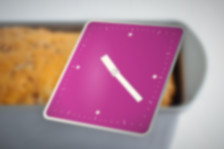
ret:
10:21
